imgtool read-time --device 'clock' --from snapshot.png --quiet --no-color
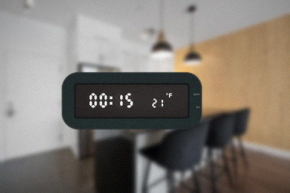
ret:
0:15
